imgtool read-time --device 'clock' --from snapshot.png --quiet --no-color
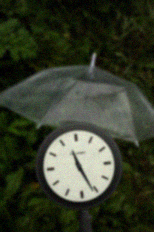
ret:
11:26
